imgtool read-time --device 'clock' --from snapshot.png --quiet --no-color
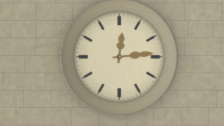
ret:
12:14
